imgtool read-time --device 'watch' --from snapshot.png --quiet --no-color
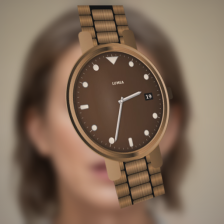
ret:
2:34
